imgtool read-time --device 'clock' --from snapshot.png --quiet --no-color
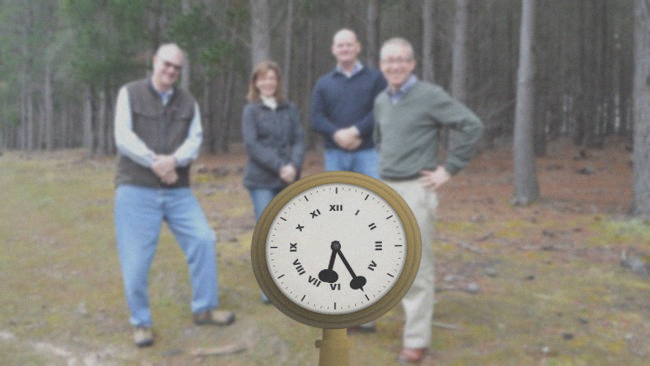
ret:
6:25
